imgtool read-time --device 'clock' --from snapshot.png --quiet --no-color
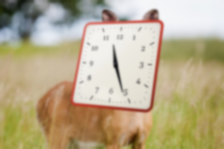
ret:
11:26
